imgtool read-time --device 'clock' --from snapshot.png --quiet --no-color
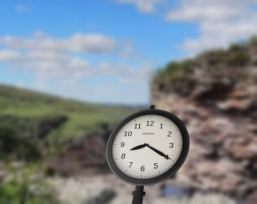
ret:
8:20
